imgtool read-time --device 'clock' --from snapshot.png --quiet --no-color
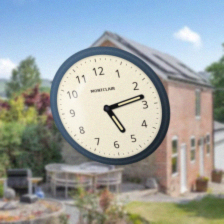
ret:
5:13
